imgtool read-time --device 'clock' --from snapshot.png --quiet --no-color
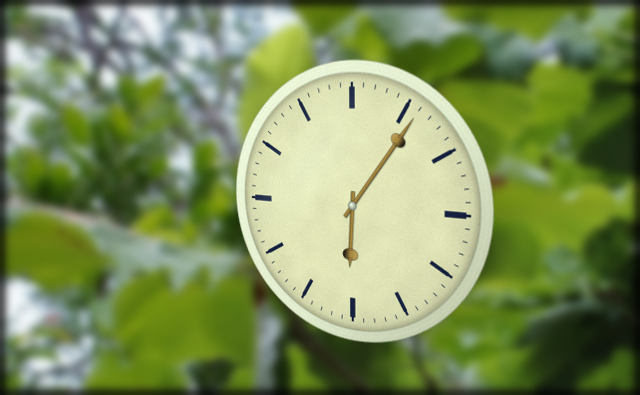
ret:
6:06
